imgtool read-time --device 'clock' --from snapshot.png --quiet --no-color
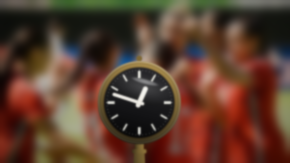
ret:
12:48
